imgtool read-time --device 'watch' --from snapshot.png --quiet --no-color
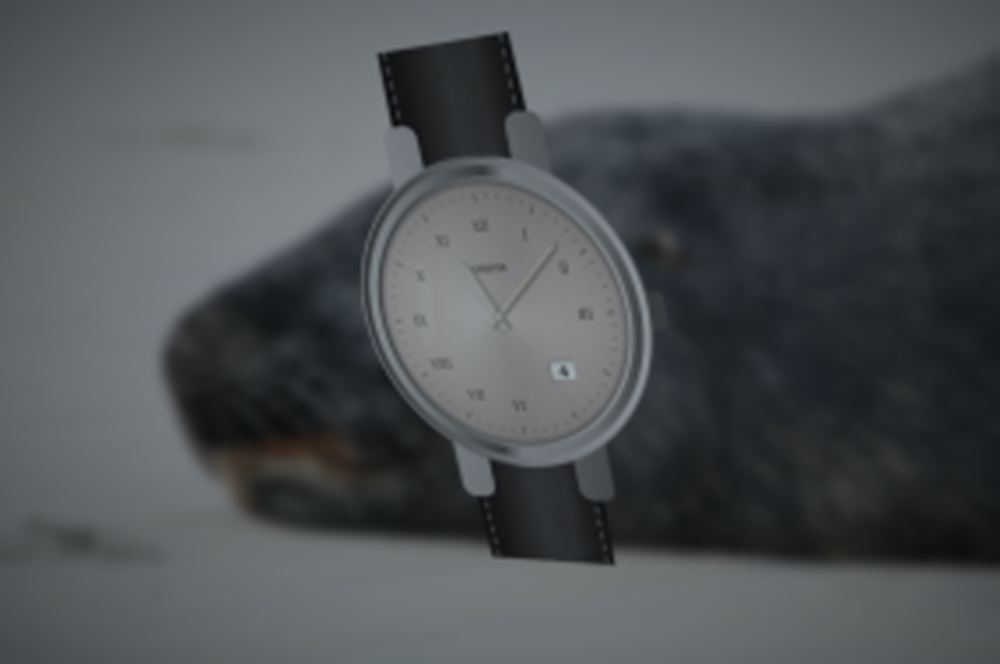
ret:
11:08
